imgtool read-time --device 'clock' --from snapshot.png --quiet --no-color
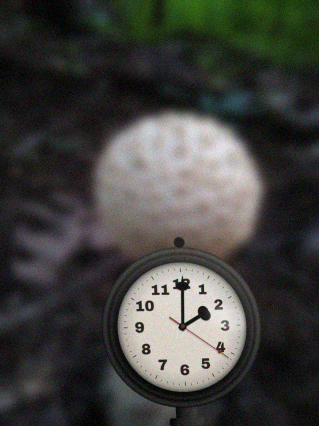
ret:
2:00:21
